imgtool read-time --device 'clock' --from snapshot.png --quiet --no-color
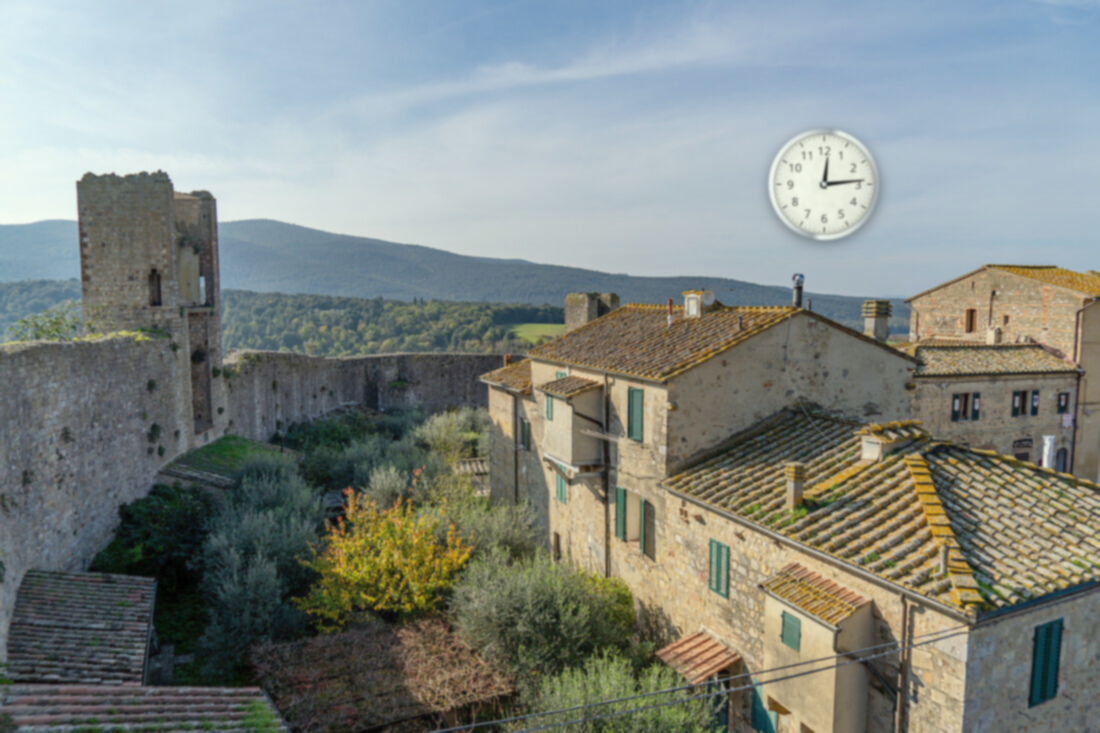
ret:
12:14
